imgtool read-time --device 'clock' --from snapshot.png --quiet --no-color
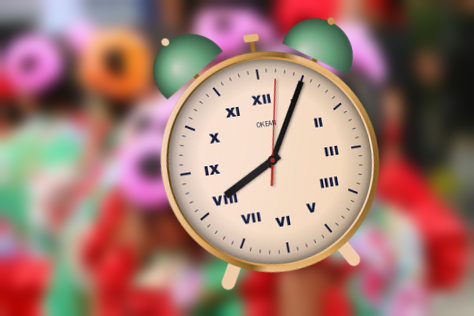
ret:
8:05:02
